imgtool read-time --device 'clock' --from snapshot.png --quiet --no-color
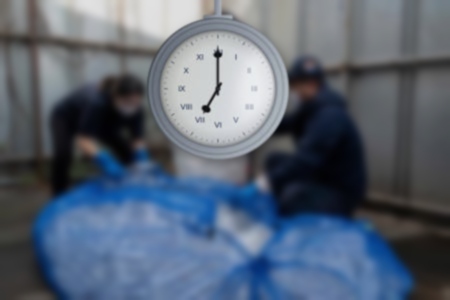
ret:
7:00
